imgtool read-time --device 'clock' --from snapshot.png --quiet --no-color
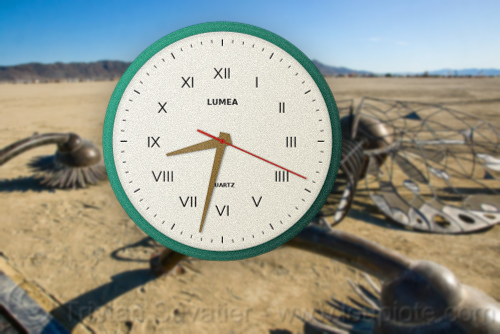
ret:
8:32:19
